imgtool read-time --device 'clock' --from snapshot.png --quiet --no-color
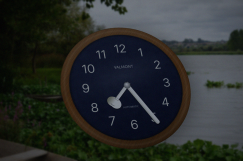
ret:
7:25
